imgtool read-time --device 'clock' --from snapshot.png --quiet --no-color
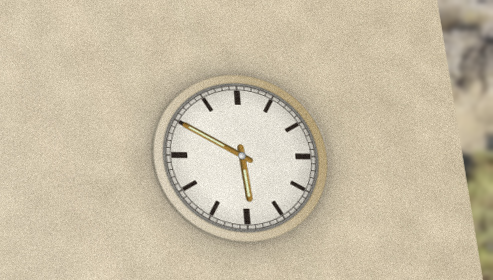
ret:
5:50
